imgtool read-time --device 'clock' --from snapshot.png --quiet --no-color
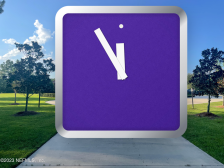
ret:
11:55
